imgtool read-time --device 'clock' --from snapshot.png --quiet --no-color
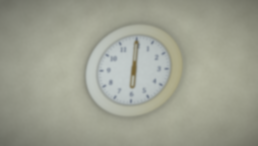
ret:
6:00
